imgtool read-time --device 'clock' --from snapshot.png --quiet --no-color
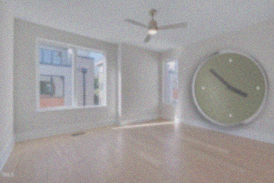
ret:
3:52
